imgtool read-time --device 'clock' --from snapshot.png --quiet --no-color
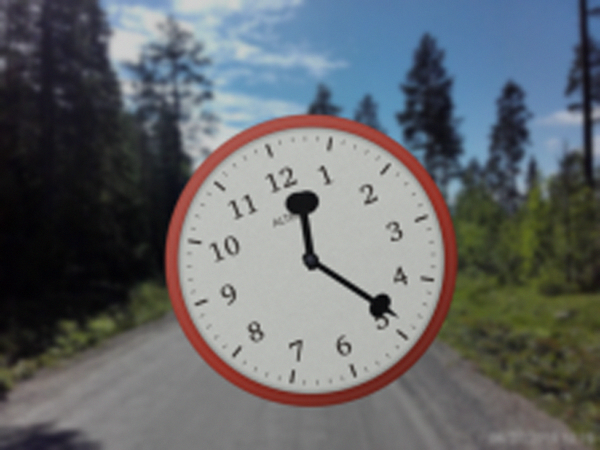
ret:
12:24
